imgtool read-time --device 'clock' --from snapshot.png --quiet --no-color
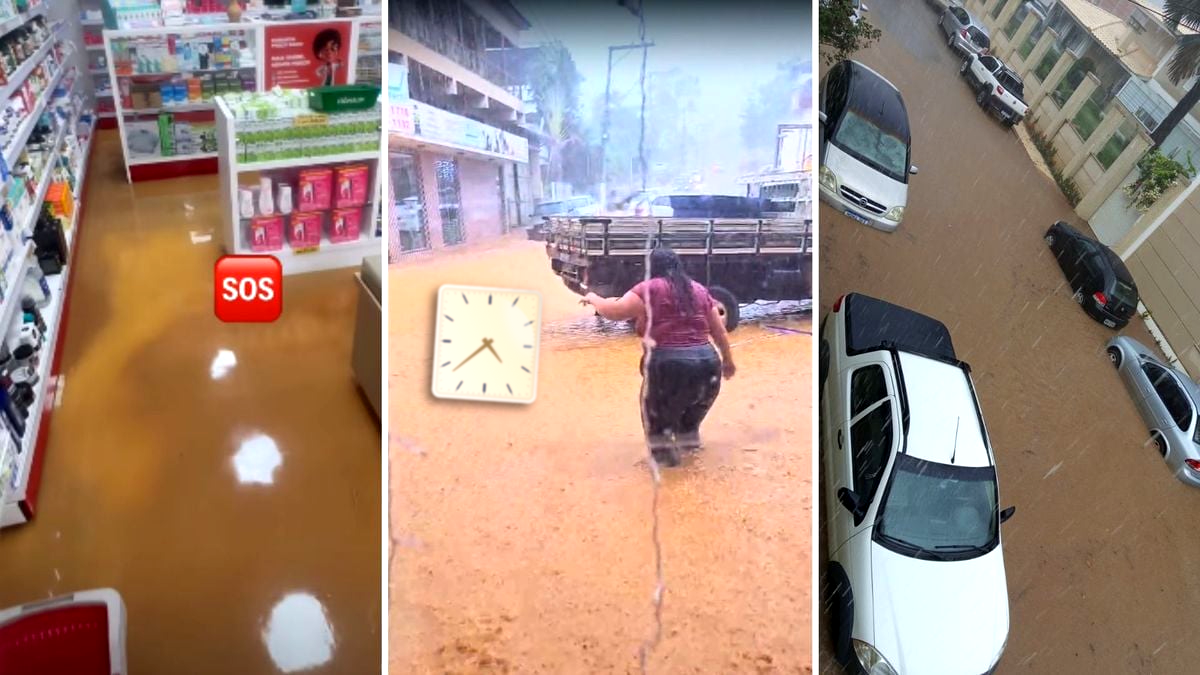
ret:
4:38
